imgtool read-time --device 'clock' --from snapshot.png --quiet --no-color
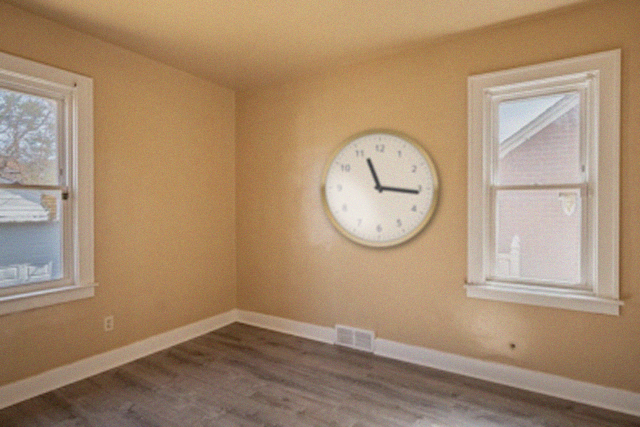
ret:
11:16
